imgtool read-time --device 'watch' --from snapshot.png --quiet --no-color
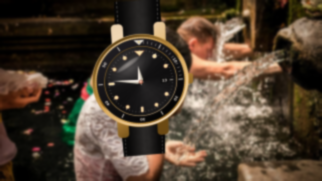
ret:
11:46
